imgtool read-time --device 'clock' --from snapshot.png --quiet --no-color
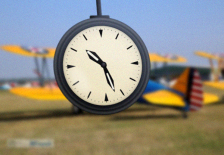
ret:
10:27
